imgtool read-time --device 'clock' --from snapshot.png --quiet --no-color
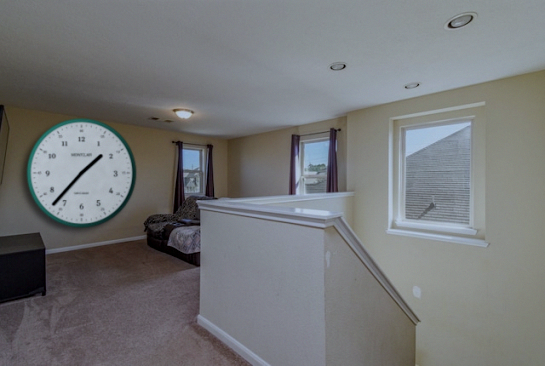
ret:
1:37
